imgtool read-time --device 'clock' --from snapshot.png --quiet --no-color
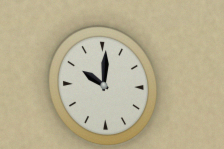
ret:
10:01
